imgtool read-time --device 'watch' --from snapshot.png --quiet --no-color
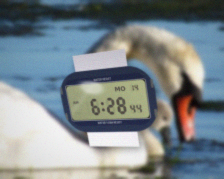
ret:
6:28:44
